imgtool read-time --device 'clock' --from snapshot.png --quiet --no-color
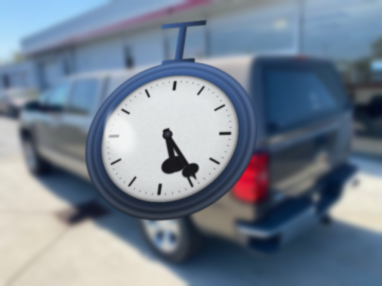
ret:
5:24
